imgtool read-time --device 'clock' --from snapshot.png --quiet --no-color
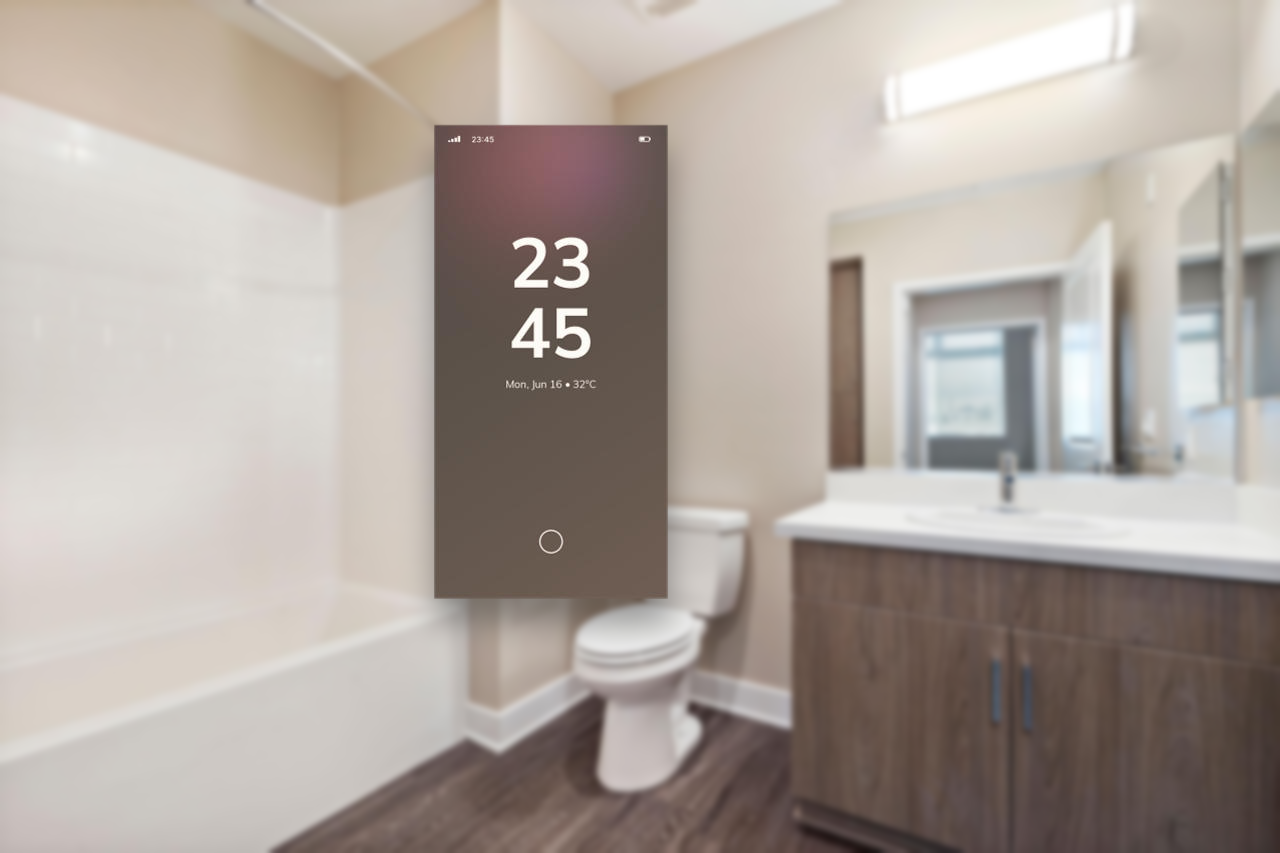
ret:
23:45
